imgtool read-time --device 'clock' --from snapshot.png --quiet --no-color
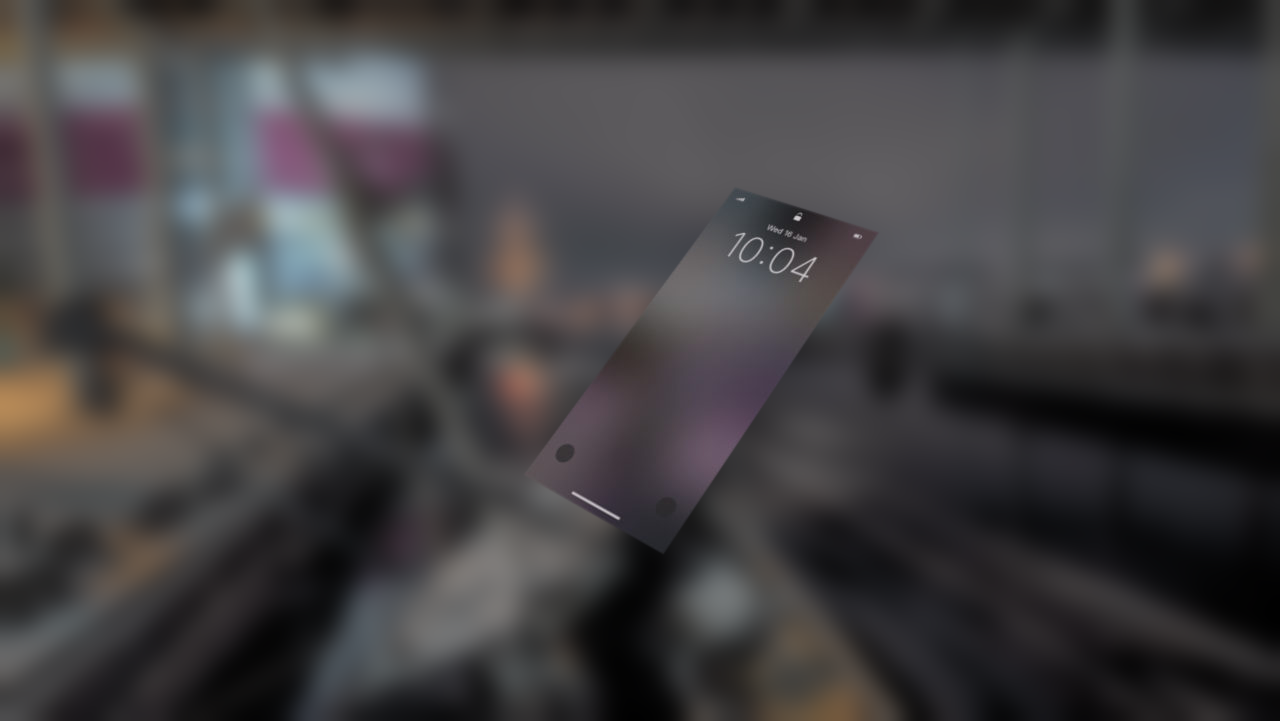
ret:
10:04
